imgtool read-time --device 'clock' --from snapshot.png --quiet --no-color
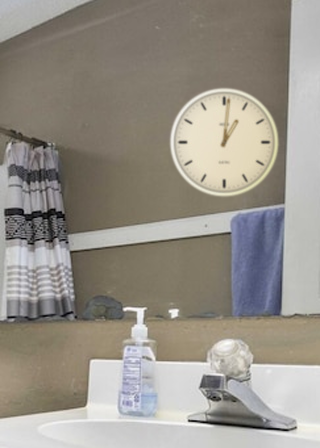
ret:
1:01
